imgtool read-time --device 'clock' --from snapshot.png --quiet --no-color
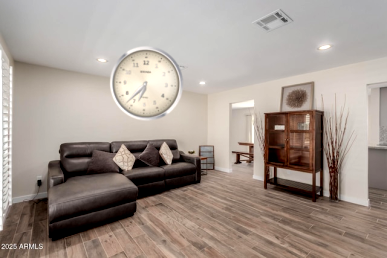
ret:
6:37
